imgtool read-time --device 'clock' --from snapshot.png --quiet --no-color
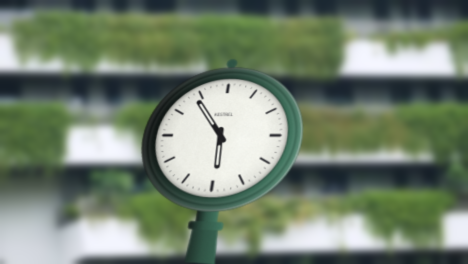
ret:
5:54
